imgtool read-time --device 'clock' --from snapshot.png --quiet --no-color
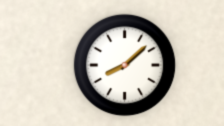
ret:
8:08
